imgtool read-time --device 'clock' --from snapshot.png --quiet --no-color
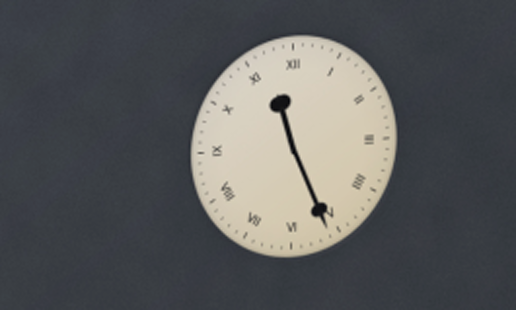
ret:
11:26
